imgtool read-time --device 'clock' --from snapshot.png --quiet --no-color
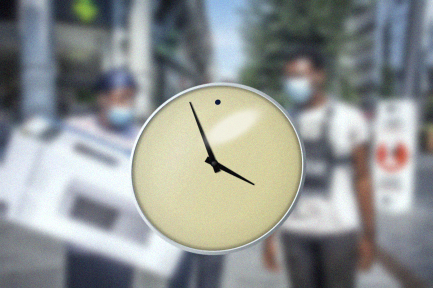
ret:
3:56
